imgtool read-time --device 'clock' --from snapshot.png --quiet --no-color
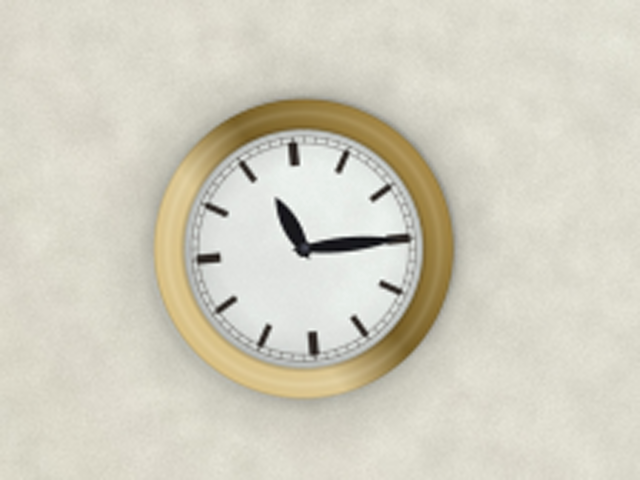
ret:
11:15
